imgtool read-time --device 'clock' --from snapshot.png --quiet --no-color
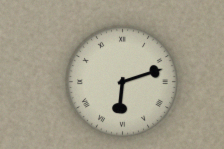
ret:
6:12
